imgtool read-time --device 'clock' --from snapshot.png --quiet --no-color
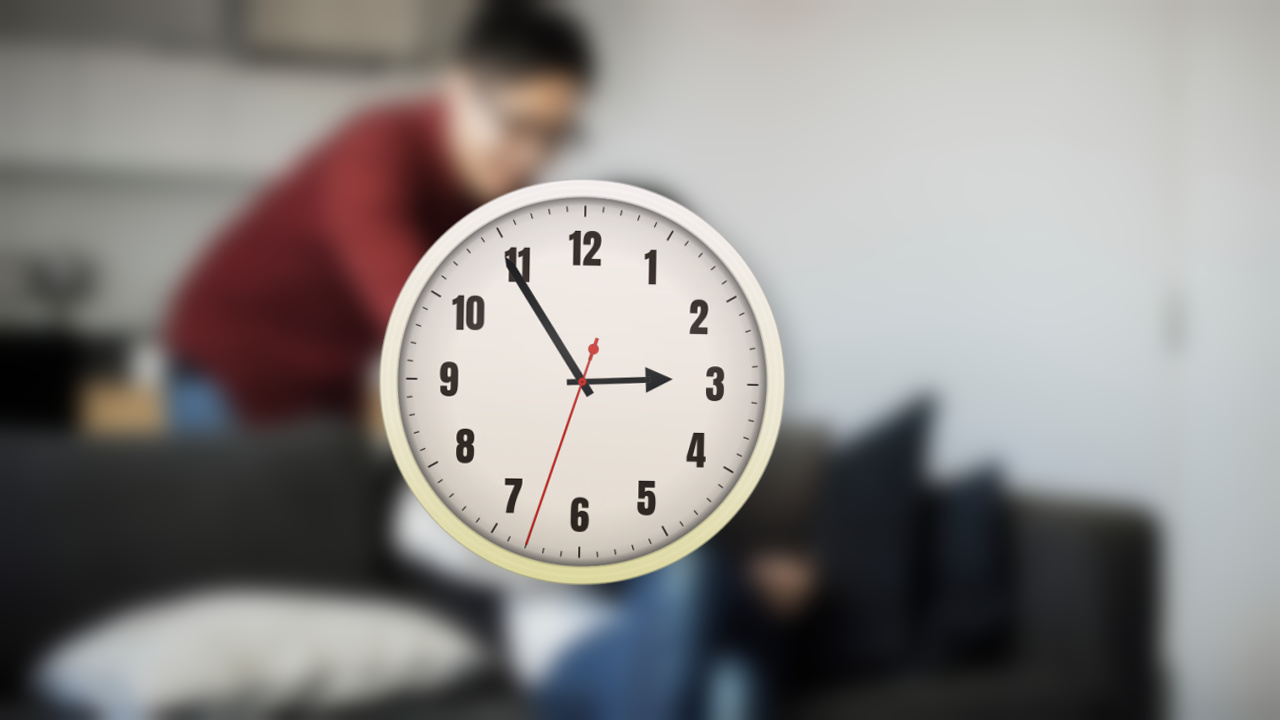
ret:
2:54:33
